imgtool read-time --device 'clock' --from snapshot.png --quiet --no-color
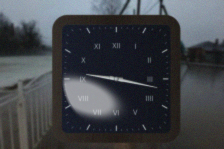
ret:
9:17
